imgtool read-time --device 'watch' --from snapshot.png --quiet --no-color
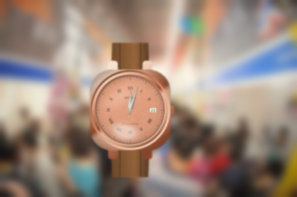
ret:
12:03
